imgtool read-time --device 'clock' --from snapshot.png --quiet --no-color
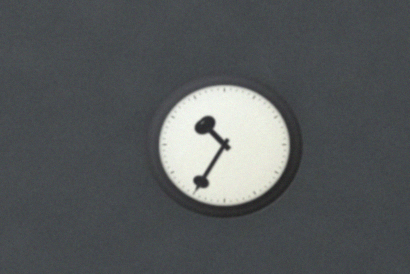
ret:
10:35
